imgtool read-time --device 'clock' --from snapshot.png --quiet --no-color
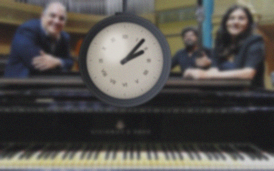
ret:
2:07
